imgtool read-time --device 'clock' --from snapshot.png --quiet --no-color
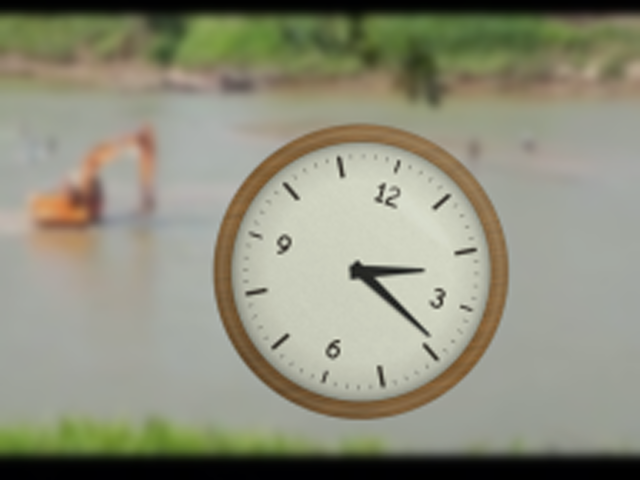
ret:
2:19
